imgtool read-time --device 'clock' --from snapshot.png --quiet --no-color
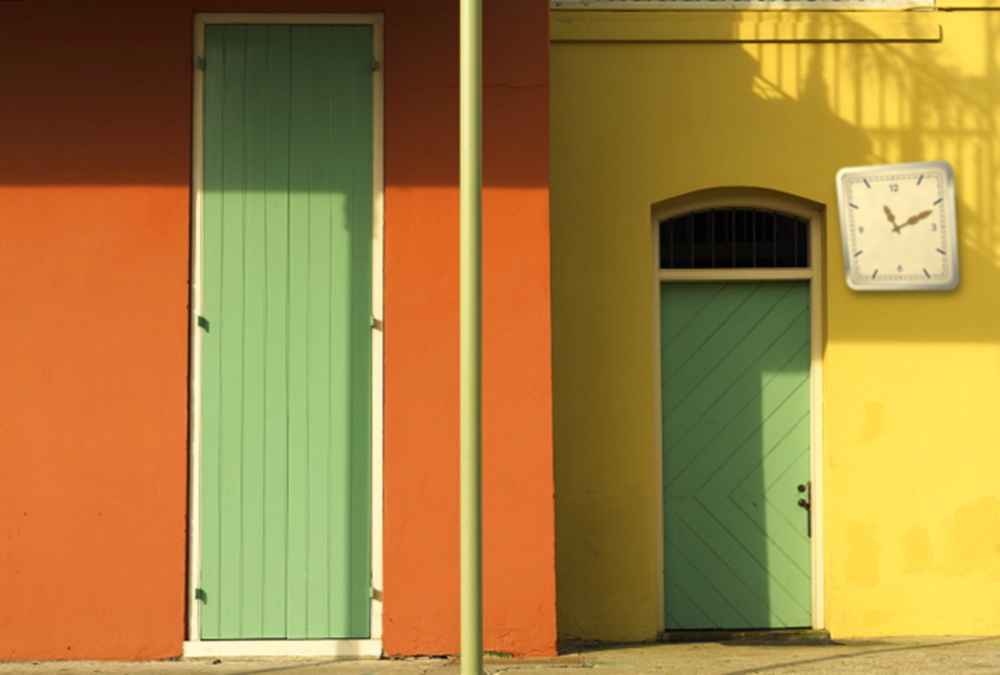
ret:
11:11
